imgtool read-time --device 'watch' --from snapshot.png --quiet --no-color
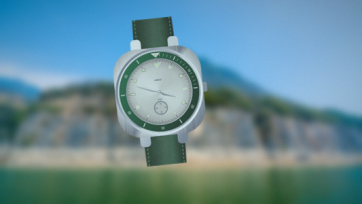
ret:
3:48
